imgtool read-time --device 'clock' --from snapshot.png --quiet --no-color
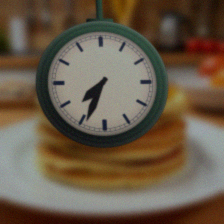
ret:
7:34
